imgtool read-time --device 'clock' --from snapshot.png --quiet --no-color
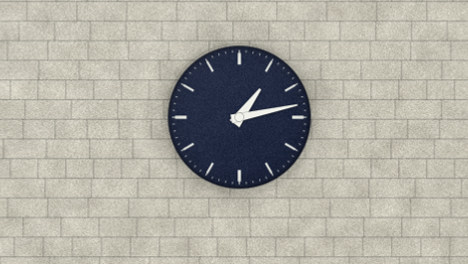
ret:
1:13
